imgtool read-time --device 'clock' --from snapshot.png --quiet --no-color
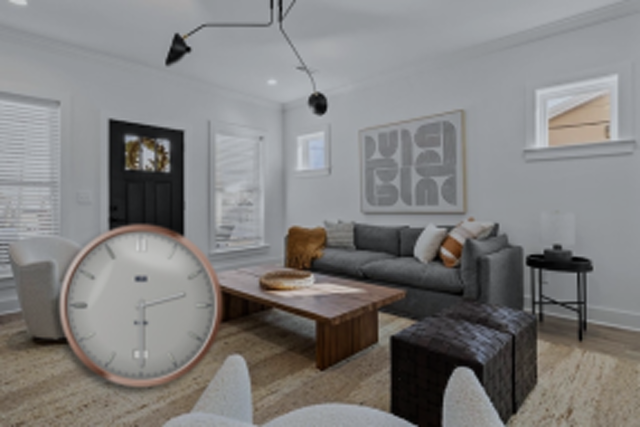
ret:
2:30
